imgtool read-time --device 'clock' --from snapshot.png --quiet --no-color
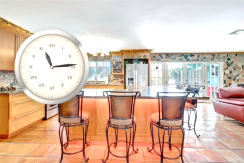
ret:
11:14
